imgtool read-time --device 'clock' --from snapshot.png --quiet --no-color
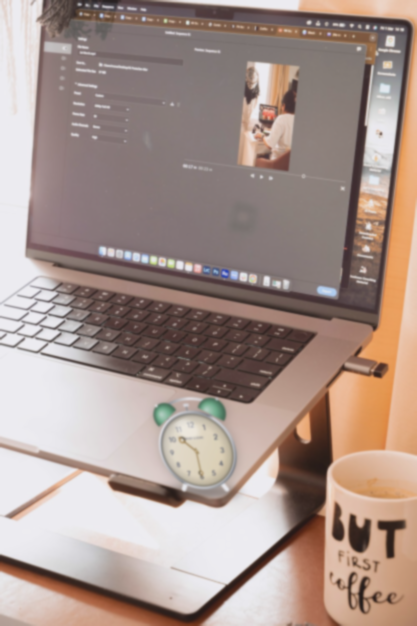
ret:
10:30
